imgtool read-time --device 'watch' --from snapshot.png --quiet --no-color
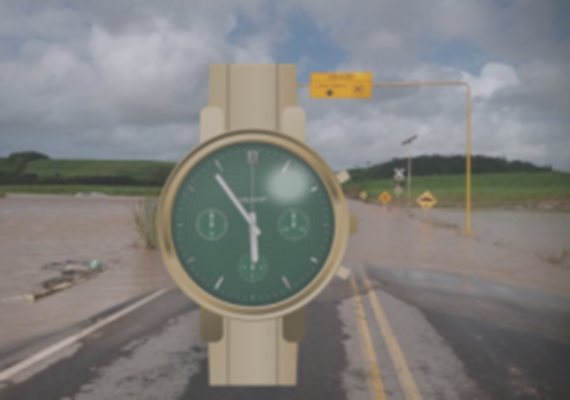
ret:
5:54
